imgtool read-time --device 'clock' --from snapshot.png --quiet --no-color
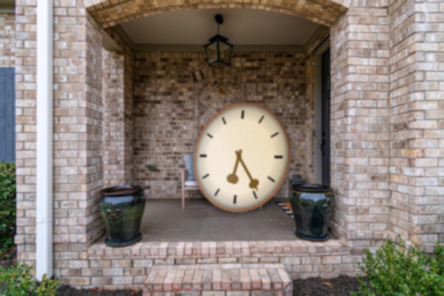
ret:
6:24
